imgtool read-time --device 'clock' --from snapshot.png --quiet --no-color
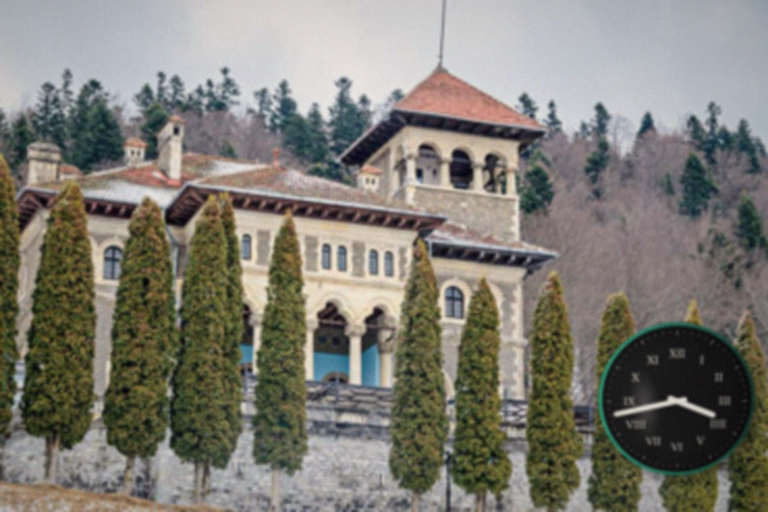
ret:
3:43
